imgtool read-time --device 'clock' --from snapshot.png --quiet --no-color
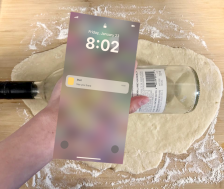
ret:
8:02
